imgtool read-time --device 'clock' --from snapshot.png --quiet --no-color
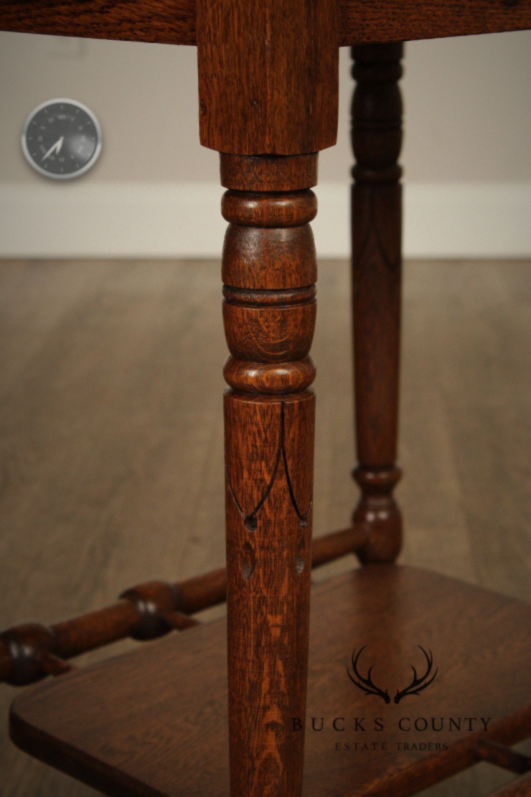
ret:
6:37
